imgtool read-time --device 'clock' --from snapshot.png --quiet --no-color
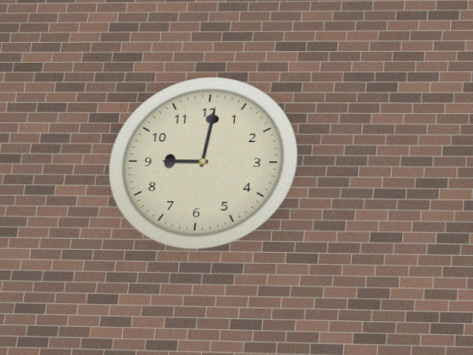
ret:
9:01
